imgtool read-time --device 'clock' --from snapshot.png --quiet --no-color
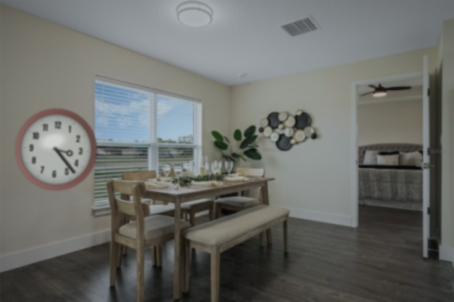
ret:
3:23
